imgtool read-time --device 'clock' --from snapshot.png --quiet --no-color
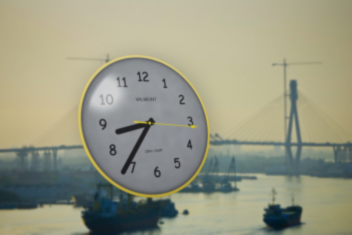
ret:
8:36:16
